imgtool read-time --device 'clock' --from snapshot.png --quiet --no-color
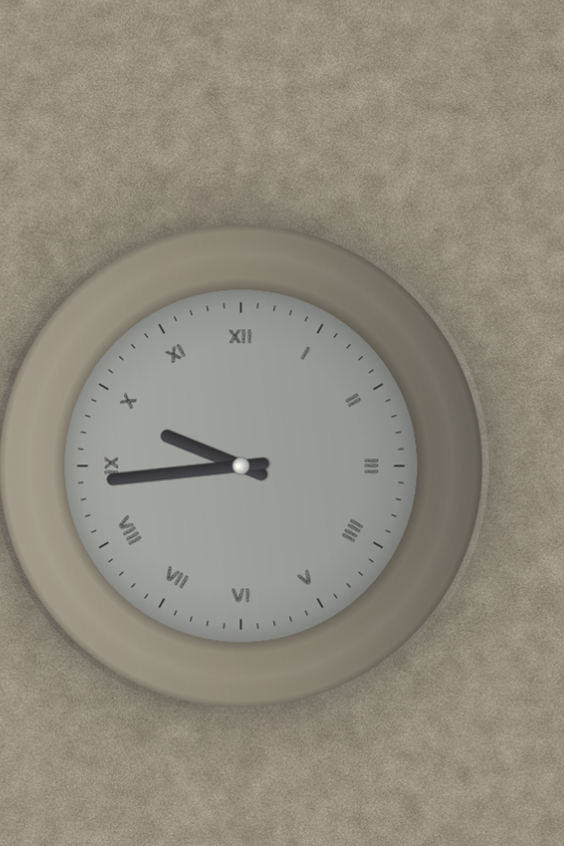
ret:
9:44
